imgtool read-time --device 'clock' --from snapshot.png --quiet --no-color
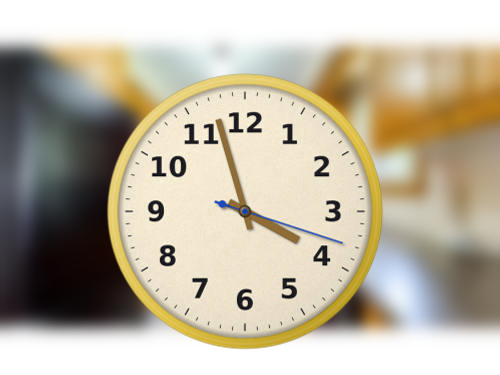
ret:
3:57:18
